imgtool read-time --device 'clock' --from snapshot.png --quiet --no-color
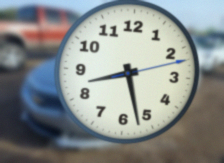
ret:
8:27:12
